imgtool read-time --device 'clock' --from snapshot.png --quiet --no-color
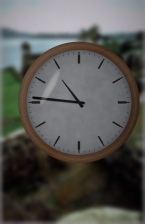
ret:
10:46
